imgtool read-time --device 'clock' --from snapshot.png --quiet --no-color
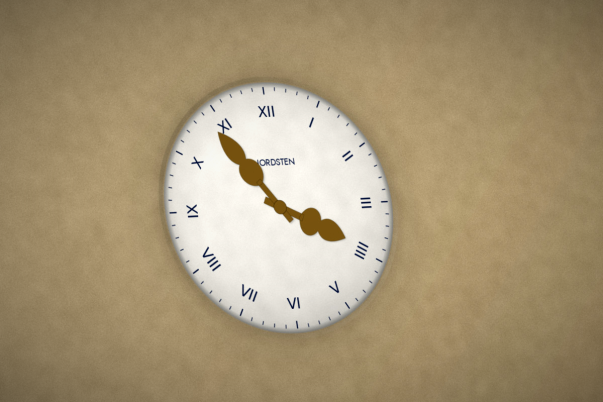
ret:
3:54
